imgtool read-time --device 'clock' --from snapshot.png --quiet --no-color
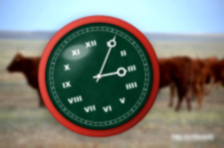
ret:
3:06
